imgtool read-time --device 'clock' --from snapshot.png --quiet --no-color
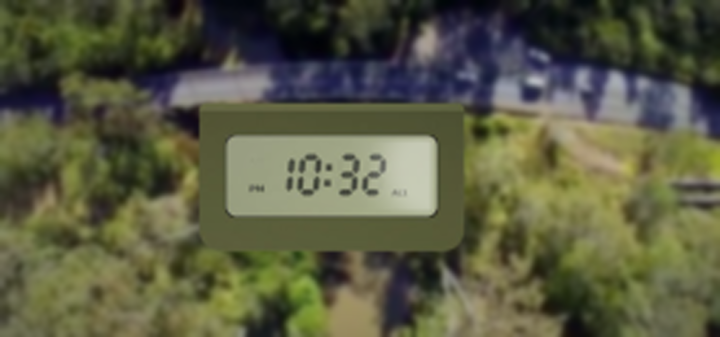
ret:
10:32
